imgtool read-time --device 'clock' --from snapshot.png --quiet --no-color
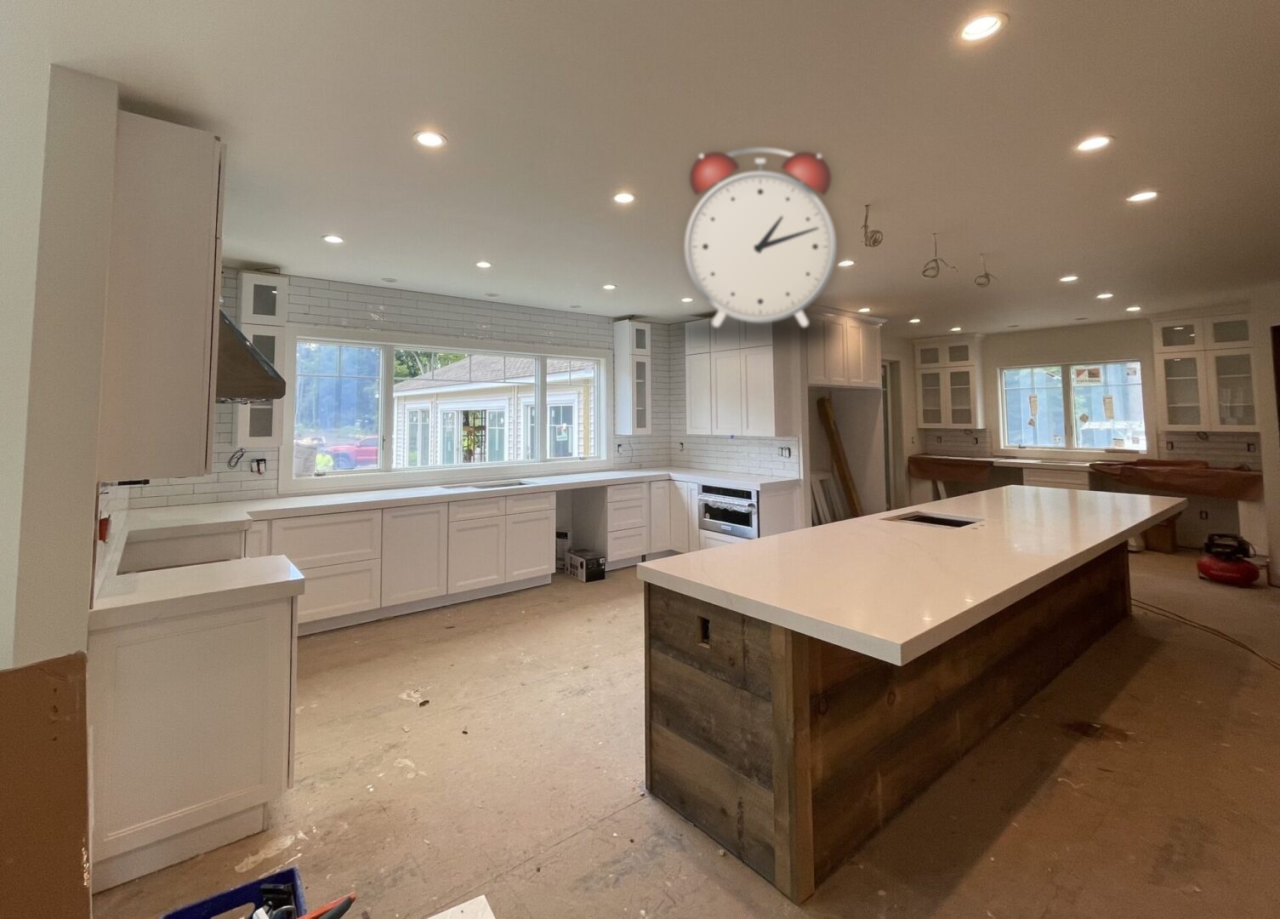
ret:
1:12
